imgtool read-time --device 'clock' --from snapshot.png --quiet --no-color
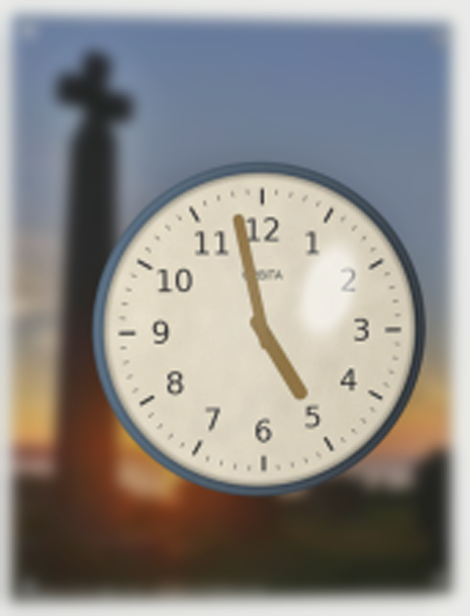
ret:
4:58
